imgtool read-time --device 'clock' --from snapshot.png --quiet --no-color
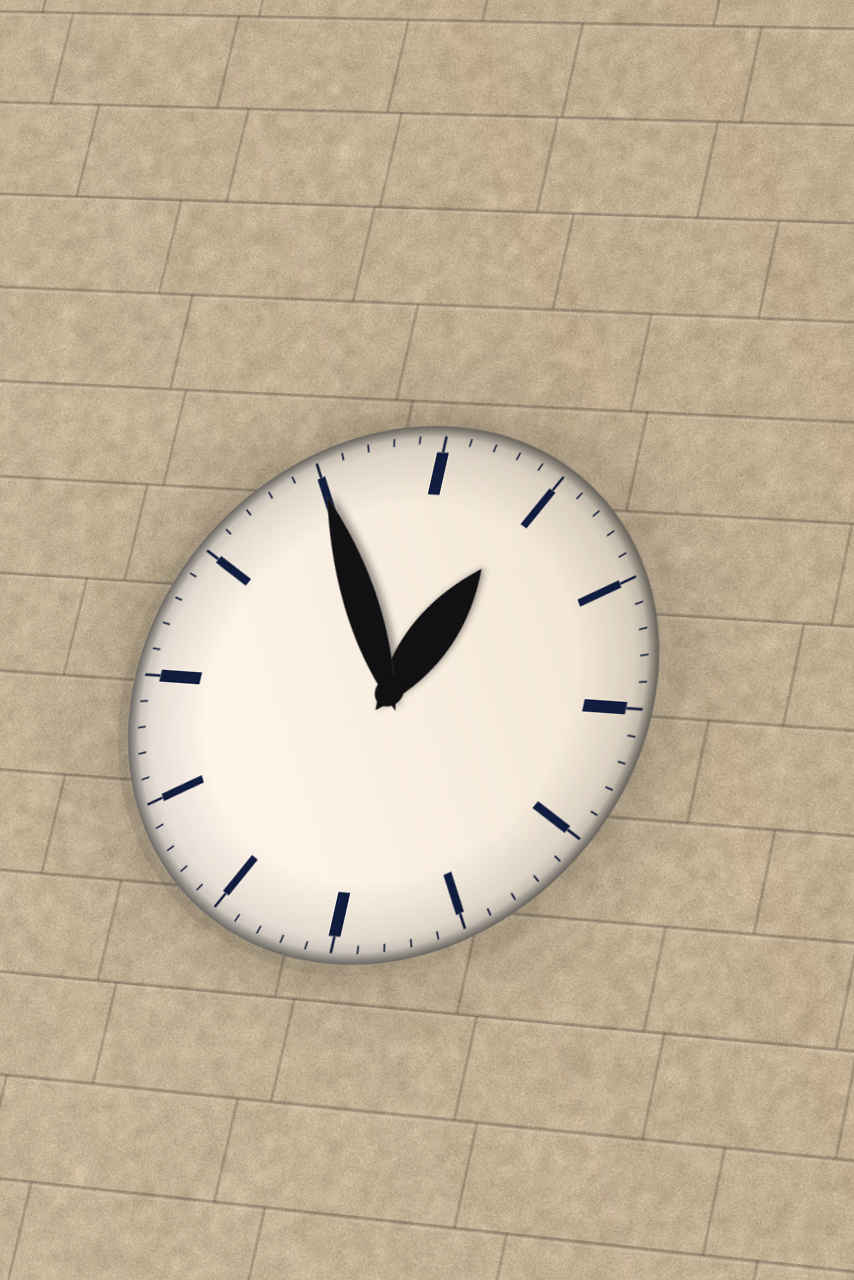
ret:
12:55
